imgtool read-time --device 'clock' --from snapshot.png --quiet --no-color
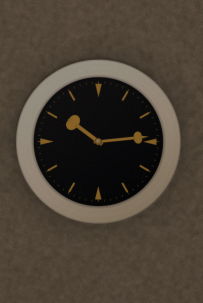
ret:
10:14
